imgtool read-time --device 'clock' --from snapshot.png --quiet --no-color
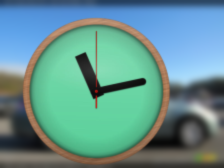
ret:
11:13:00
